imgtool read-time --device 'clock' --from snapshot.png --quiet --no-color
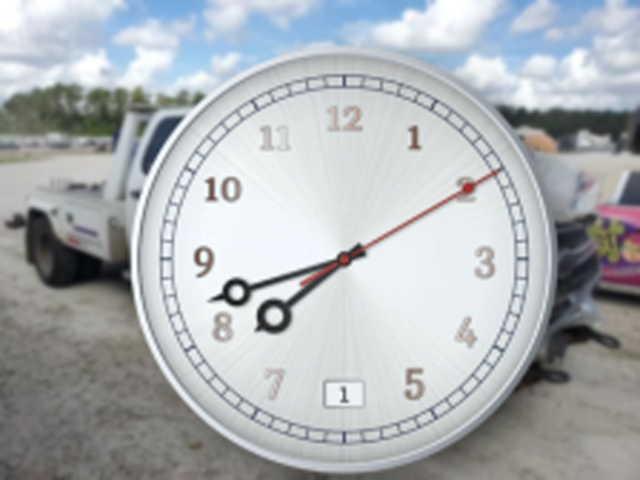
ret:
7:42:10
